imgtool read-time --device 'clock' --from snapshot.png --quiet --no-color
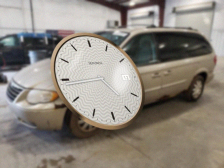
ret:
4:44
